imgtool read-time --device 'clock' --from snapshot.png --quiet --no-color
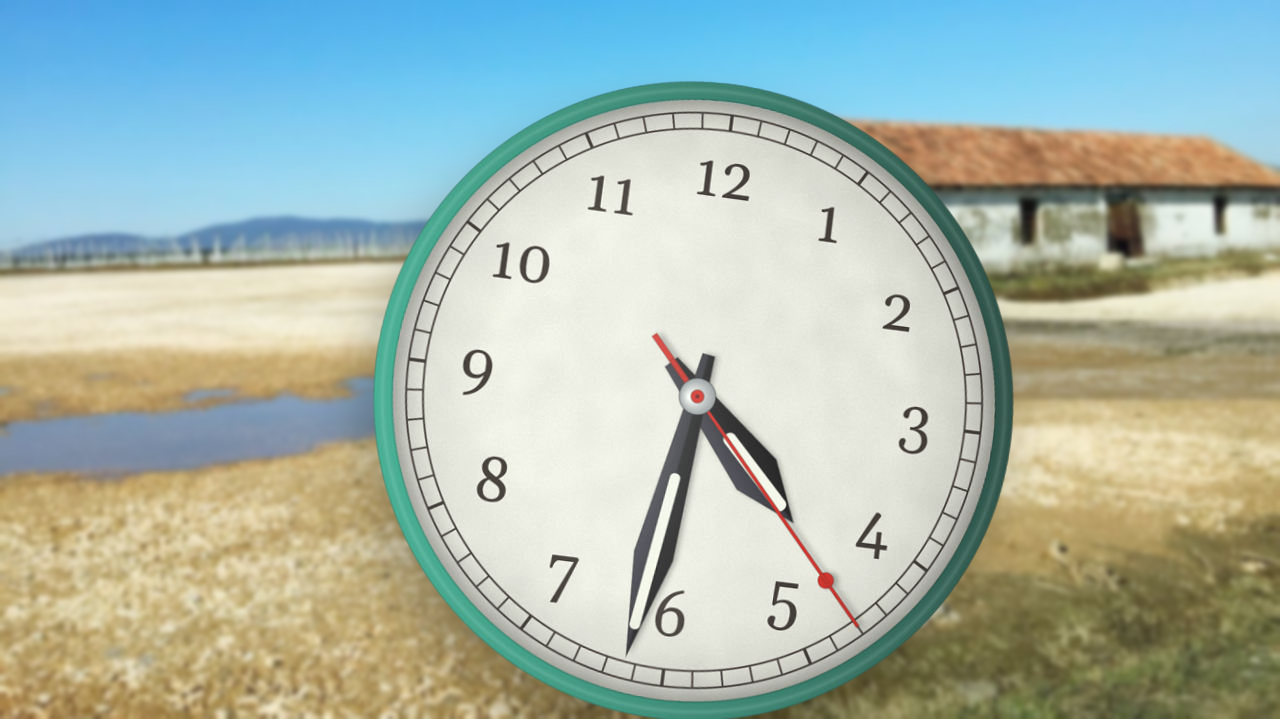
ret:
4:31:23
